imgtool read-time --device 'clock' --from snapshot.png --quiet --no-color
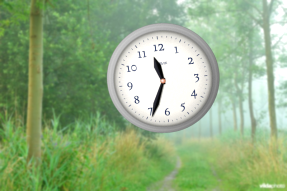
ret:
11:34
